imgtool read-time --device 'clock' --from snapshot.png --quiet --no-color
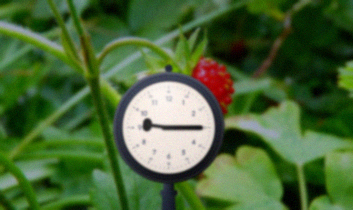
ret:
9:15
